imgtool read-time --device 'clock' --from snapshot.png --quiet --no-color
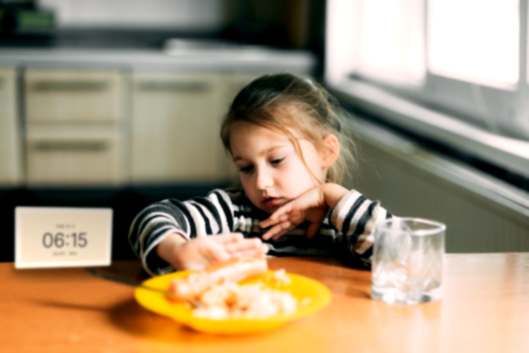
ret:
6:15
